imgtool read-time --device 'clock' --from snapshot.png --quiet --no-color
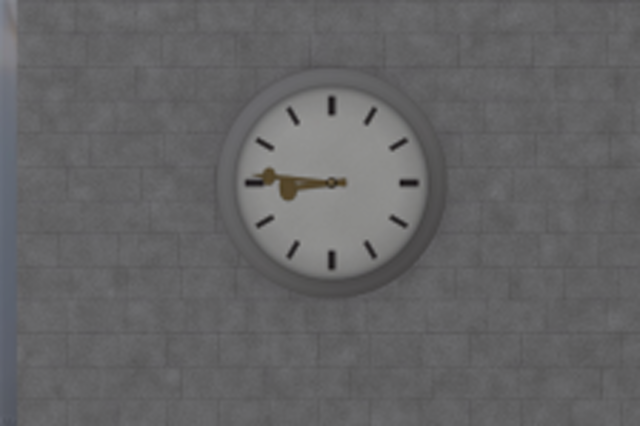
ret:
8:46
